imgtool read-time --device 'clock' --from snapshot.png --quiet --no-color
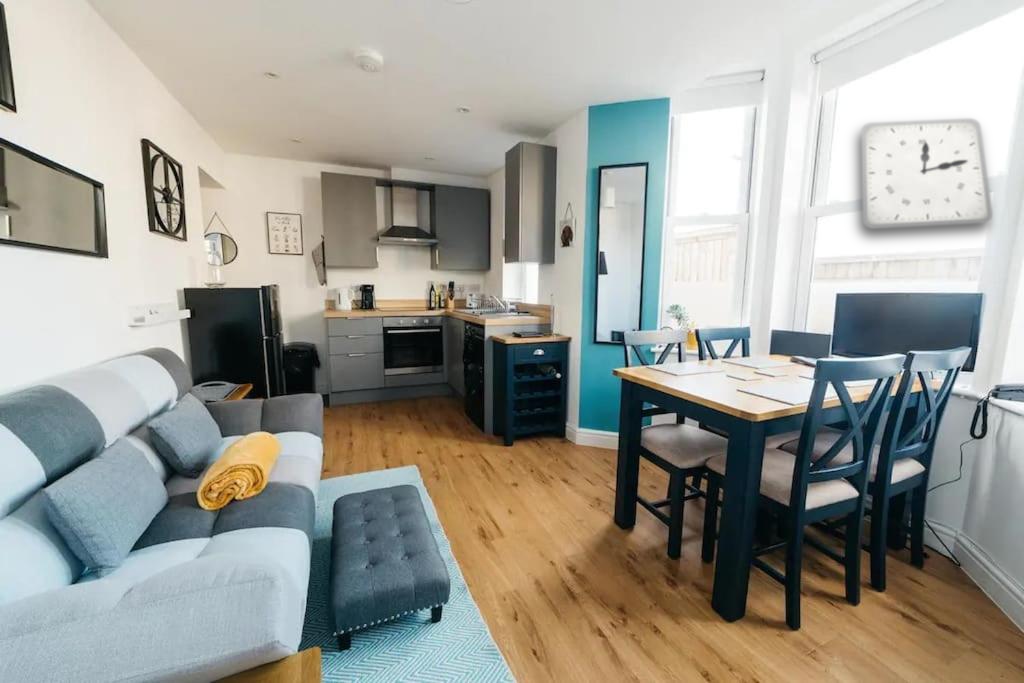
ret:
12:13
